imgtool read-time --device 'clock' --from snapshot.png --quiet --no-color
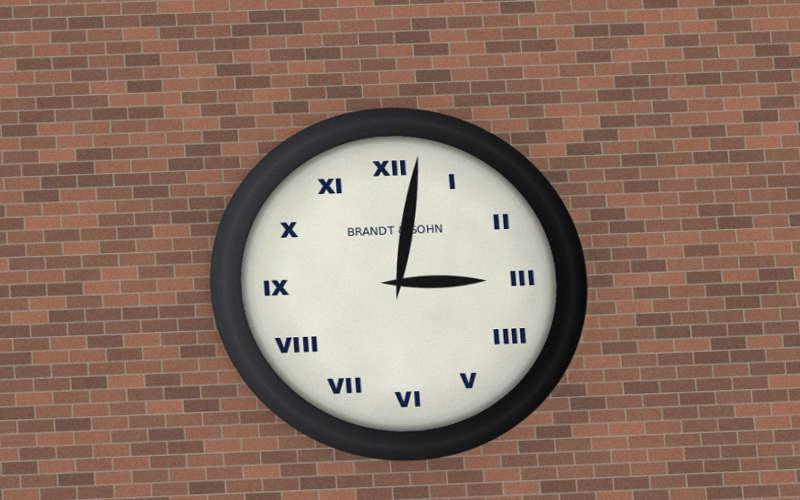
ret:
3:02
